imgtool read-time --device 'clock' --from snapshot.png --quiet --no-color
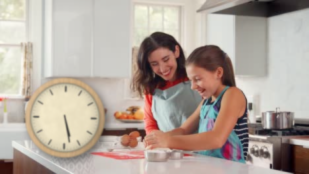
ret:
5:28
